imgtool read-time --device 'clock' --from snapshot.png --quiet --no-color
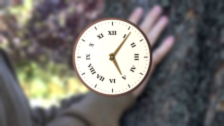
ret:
5:06
